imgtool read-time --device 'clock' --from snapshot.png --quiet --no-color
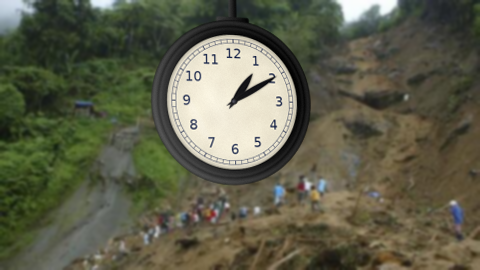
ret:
1:10
